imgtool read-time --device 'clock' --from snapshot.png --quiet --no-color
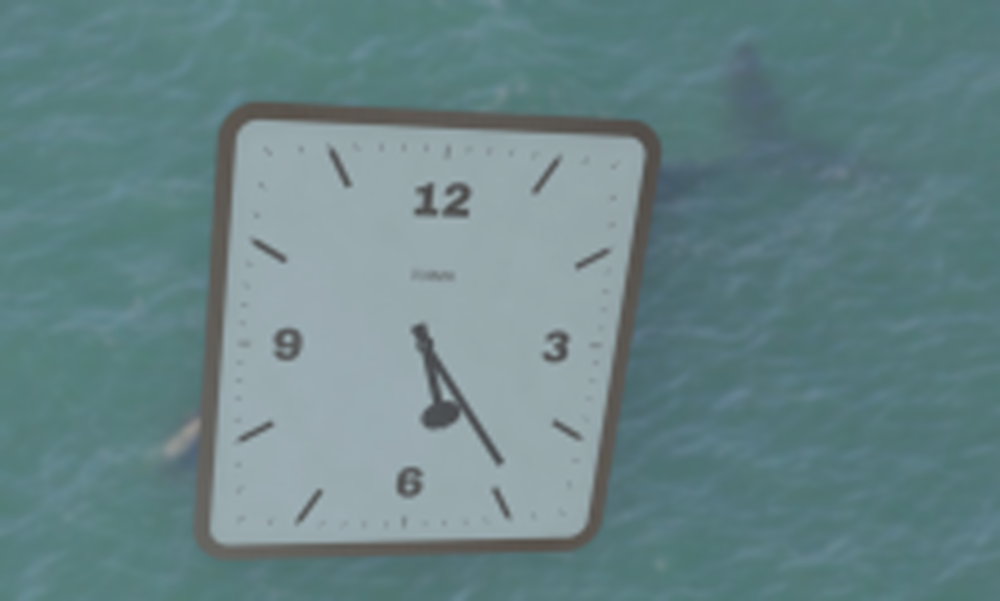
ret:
5:24
